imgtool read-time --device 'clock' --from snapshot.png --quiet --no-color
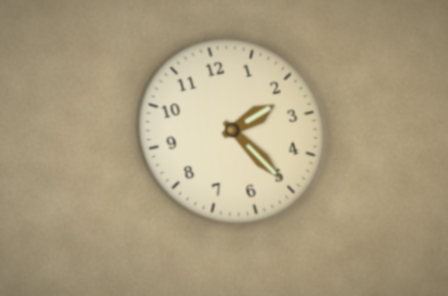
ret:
2:25
